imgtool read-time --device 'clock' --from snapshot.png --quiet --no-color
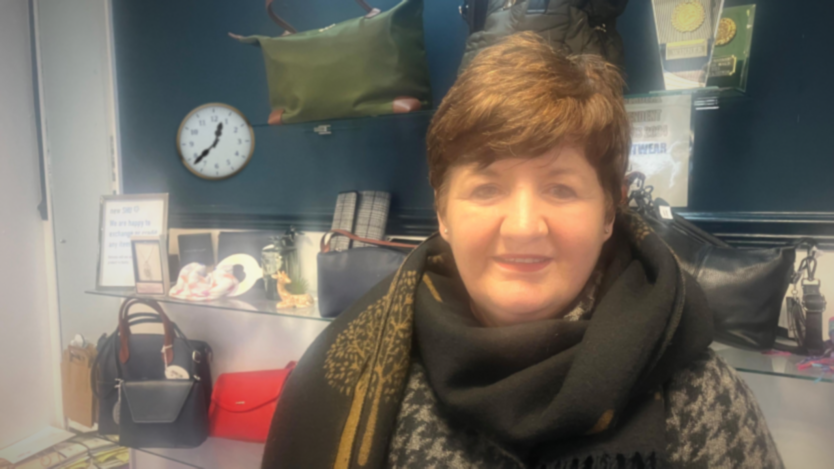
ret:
12:38
